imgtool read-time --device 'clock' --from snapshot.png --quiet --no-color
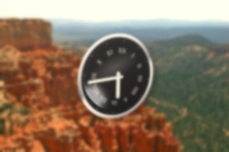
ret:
5:43
